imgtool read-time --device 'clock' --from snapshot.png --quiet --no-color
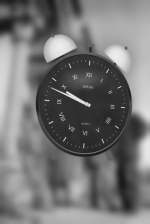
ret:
9:48
